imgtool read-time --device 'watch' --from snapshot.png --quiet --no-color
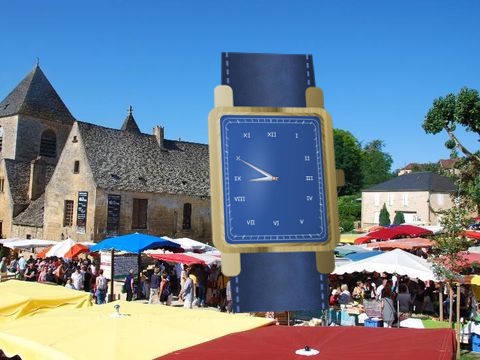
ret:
8:50
